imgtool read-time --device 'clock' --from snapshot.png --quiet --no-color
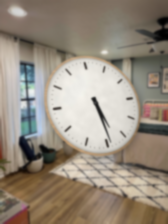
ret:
5:29
